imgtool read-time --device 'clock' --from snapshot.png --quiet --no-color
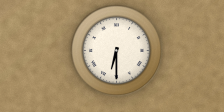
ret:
6:30
